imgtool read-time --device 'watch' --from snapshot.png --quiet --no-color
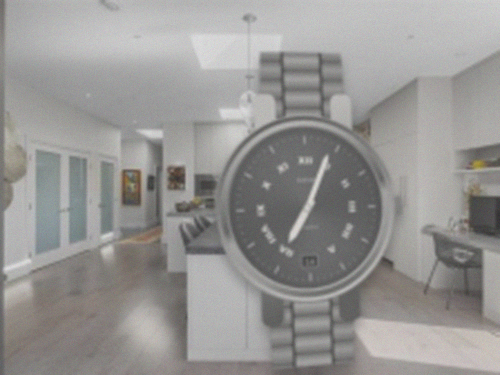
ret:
7:04
